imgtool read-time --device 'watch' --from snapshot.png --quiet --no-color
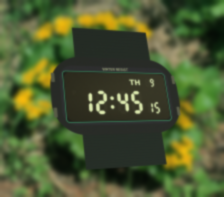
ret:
12:45:15
